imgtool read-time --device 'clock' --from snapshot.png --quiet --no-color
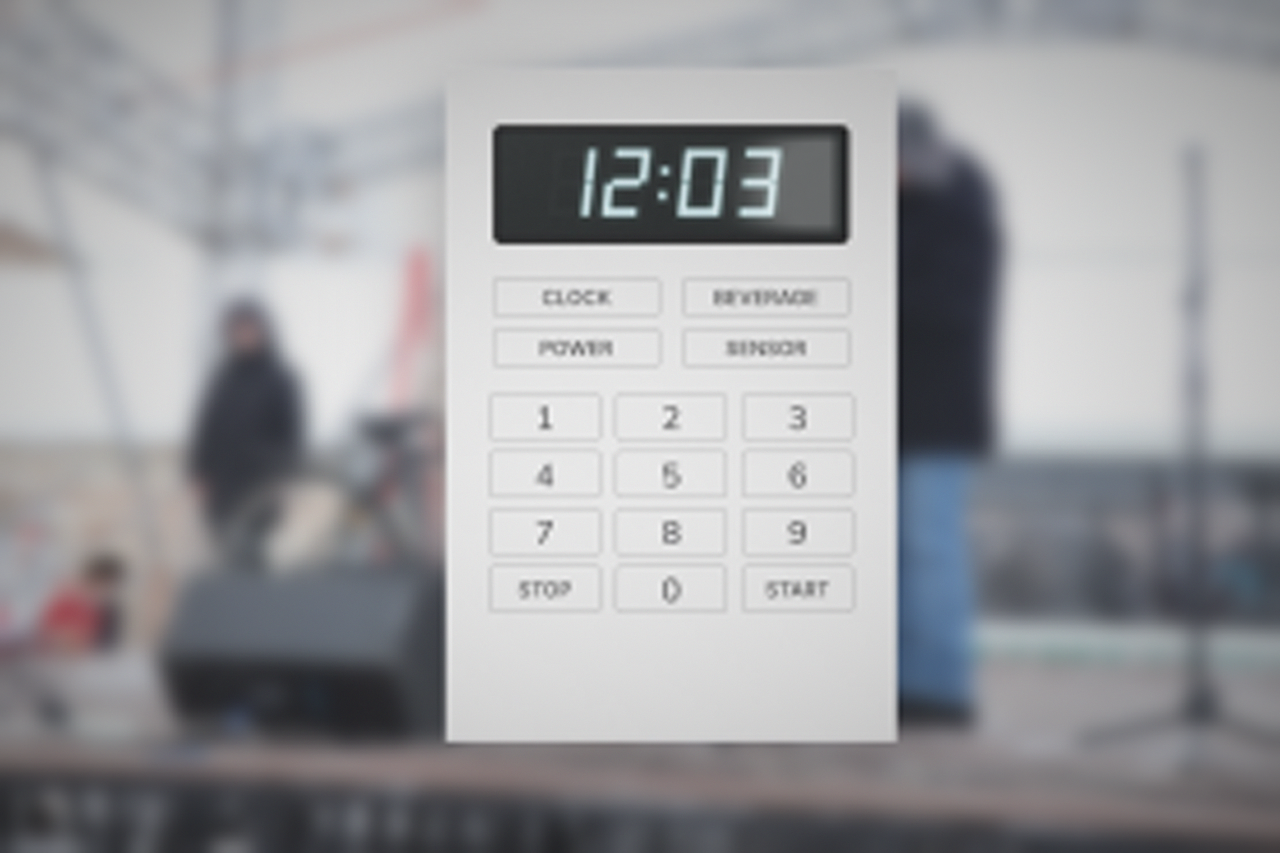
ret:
12:03
